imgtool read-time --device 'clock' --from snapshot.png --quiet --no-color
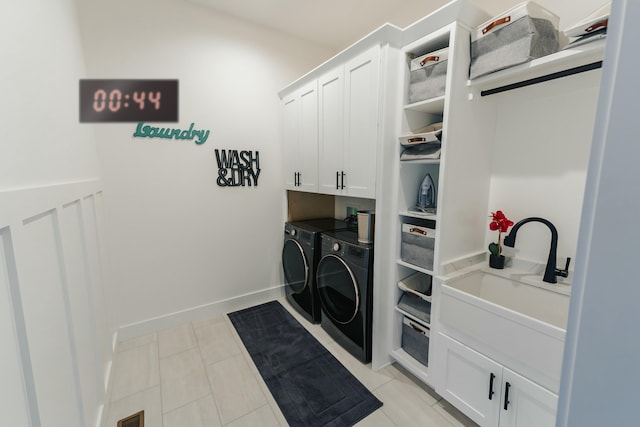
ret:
0:44
